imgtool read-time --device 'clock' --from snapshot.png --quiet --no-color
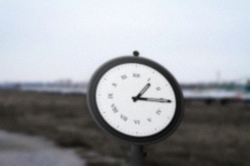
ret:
1:15
